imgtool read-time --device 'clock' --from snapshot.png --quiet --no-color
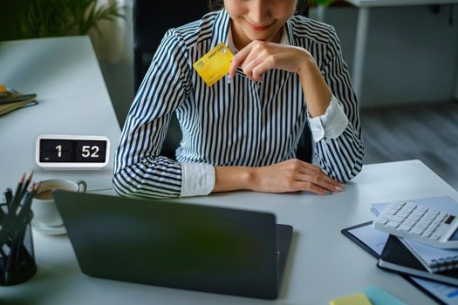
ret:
1:52
